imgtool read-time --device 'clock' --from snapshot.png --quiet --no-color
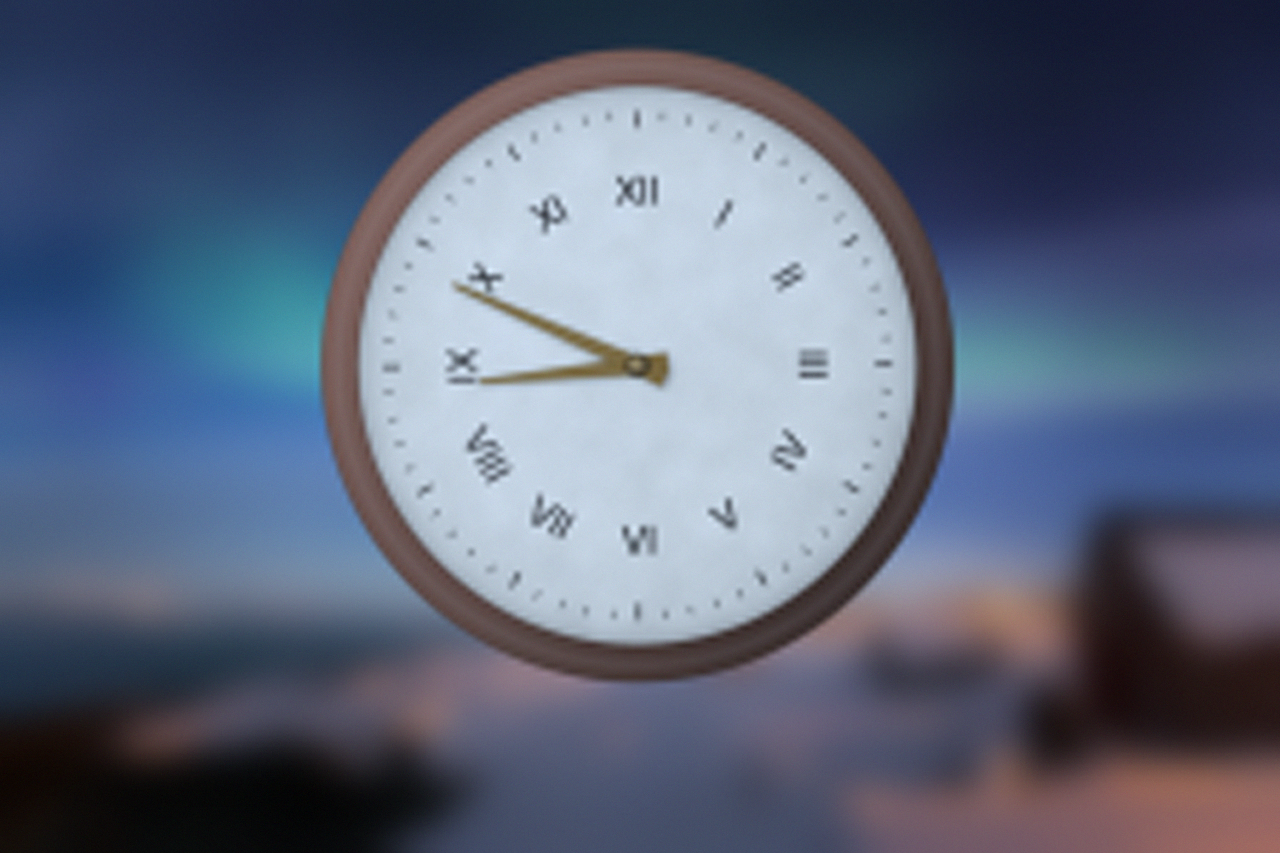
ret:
8:49
